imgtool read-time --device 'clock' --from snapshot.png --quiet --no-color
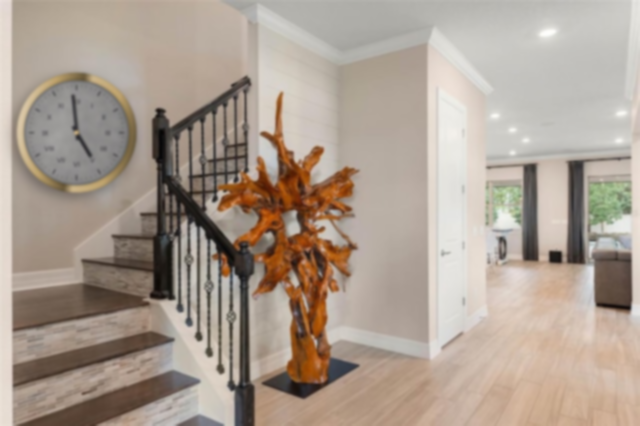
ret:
4:59
